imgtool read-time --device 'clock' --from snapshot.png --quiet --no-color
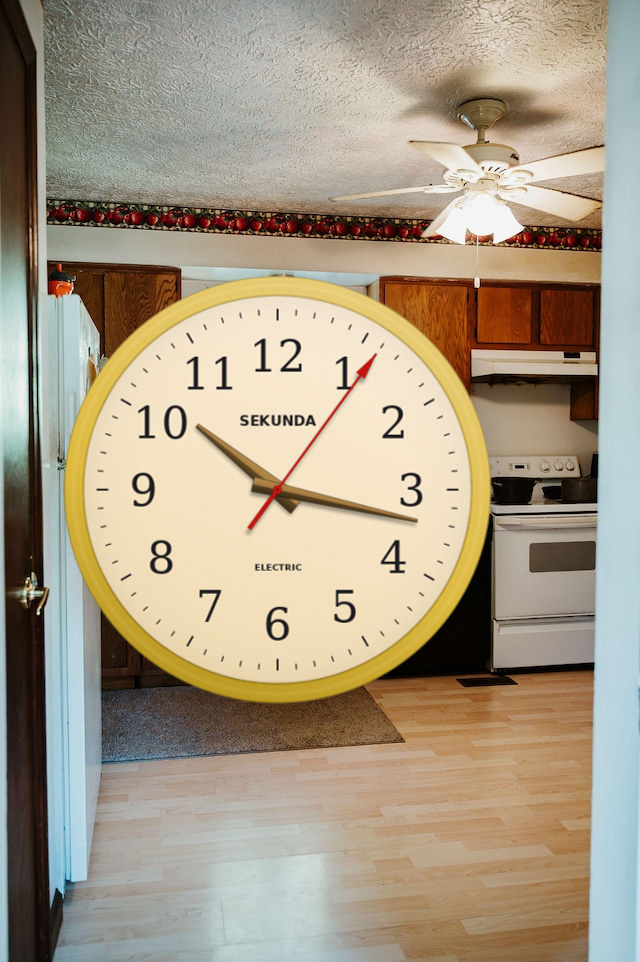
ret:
10:17:06
